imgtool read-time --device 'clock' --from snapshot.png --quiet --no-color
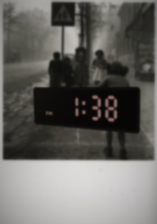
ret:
1:38
